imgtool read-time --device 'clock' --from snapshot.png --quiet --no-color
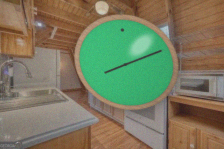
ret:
8:11
